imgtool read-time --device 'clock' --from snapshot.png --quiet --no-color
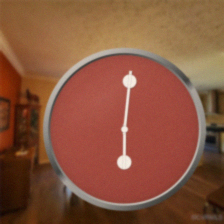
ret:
6:01
